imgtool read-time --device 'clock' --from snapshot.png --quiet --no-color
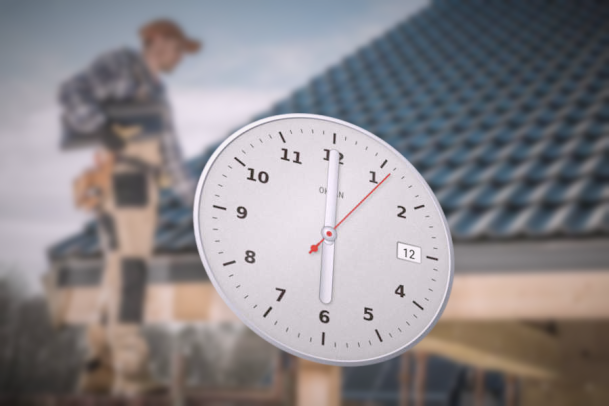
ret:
6:00:06
